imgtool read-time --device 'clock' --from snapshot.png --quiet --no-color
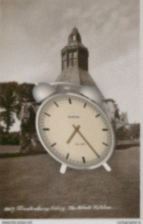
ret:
7:25
